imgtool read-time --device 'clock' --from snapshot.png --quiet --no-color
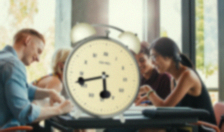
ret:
5:42
